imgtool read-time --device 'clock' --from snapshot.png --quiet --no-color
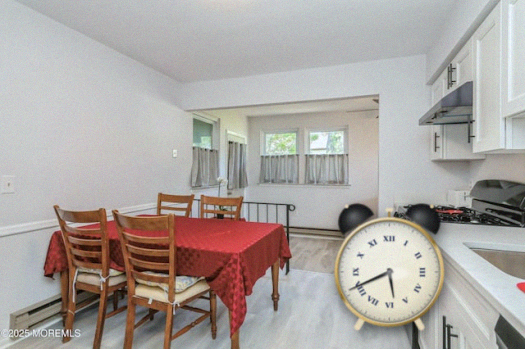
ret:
5:41
